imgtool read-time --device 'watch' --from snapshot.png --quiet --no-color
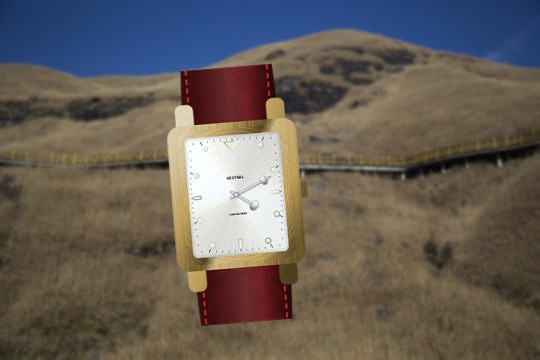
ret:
4:11
